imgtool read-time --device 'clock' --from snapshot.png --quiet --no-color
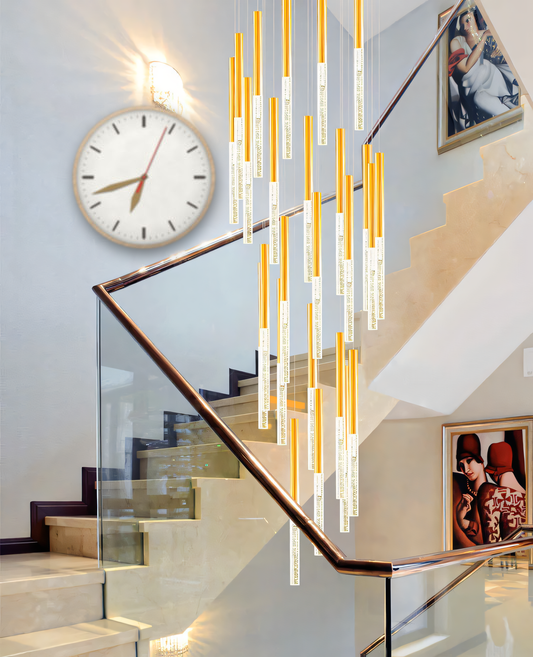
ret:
6:42:04
